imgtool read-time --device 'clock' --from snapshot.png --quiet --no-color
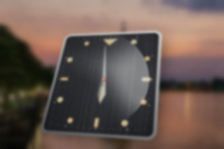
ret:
5:59
